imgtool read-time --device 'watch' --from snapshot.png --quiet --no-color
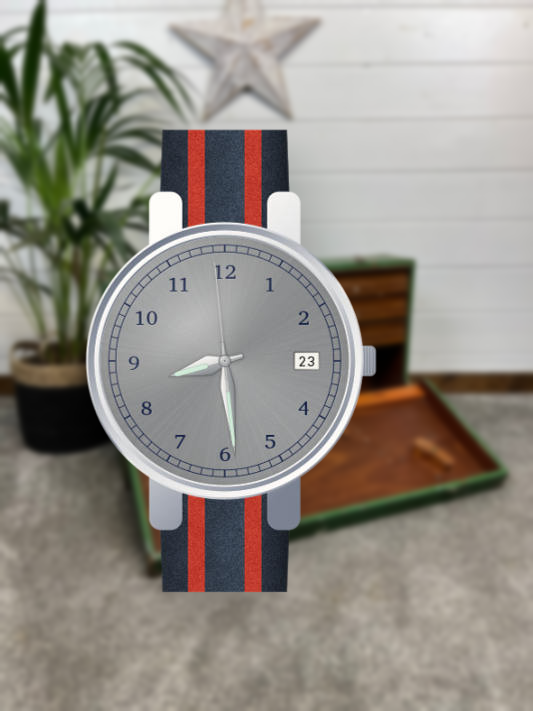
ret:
8:28:59
